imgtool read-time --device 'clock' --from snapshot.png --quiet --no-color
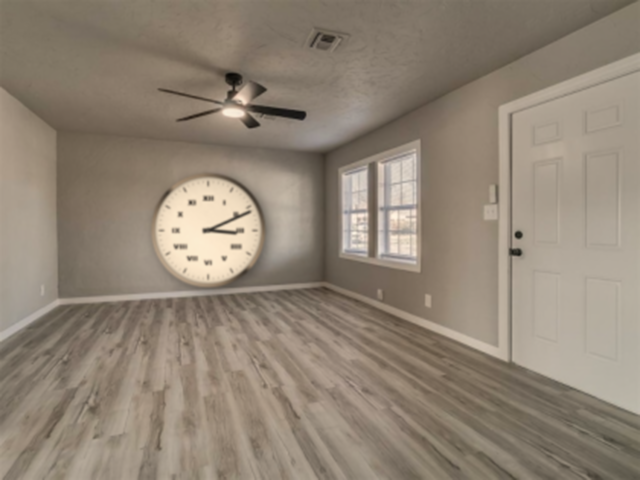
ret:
3:11
